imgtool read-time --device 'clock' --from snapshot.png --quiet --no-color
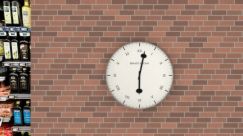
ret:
6:02
